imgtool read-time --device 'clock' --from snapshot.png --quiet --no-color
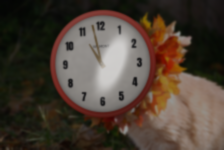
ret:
10:58
